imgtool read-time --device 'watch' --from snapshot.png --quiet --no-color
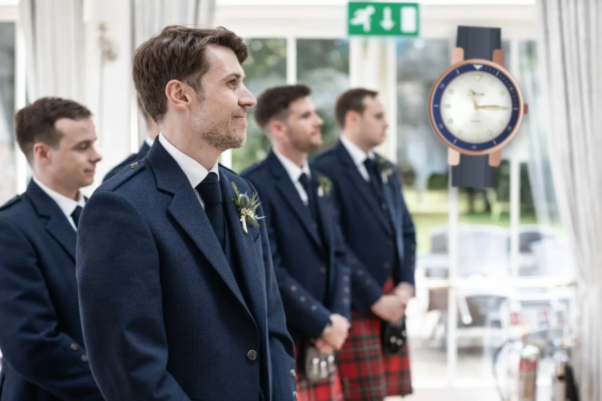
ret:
11:15
